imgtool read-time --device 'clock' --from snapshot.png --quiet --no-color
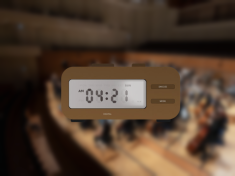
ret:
4:21
